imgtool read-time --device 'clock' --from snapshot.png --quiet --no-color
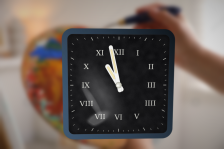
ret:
10:58
